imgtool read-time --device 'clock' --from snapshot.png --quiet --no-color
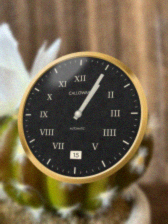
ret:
1:05
